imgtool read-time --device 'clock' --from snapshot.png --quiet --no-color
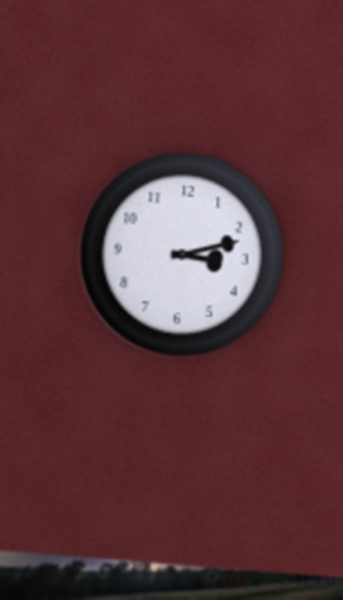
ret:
3:12
